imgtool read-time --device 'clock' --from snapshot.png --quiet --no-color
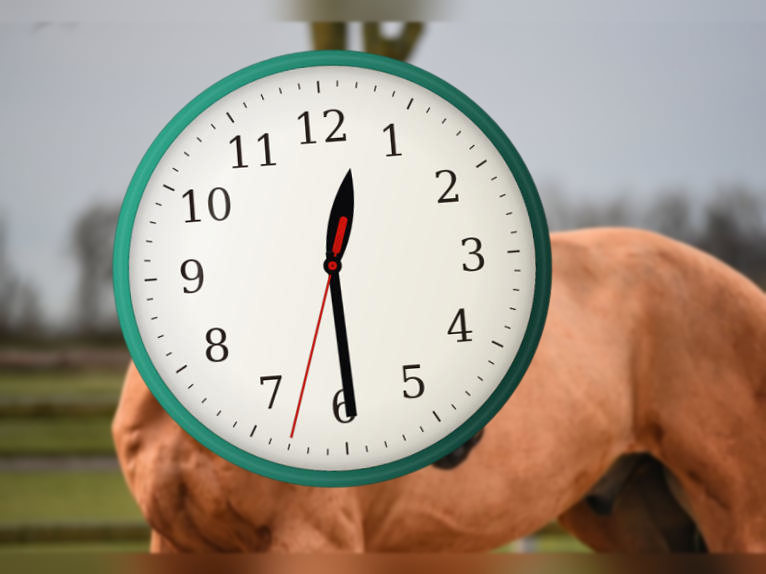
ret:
12:29:33
